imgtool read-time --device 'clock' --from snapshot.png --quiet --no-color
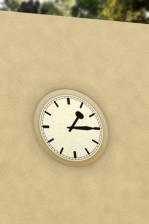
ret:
1:15
